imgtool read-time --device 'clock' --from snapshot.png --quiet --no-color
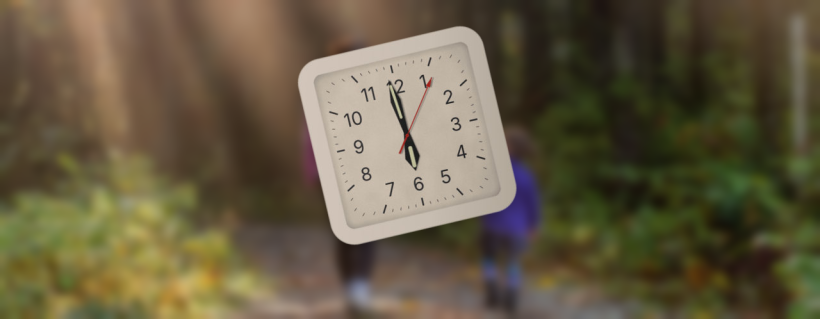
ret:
5:59:06
